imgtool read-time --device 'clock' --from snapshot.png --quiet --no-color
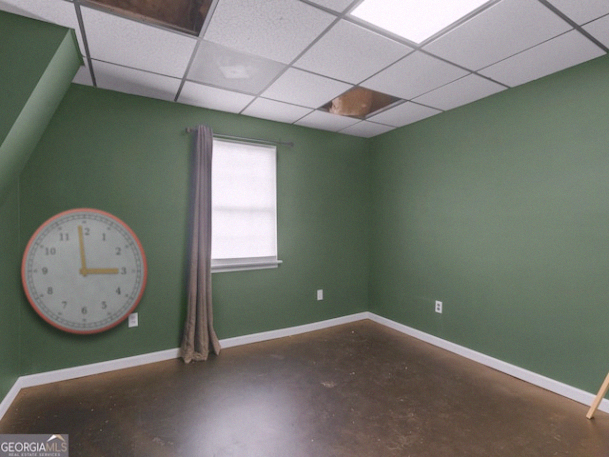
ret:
2:59
